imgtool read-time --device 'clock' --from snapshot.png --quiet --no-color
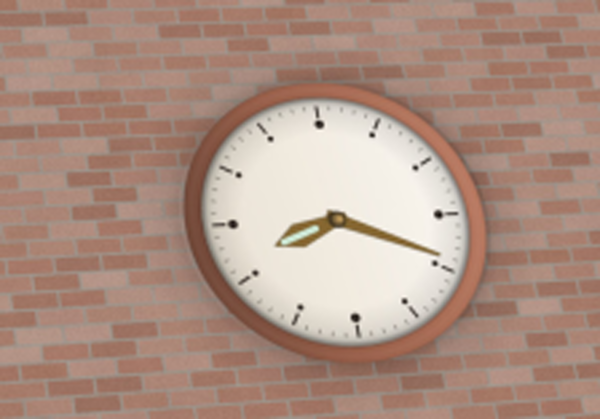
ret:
8:19
